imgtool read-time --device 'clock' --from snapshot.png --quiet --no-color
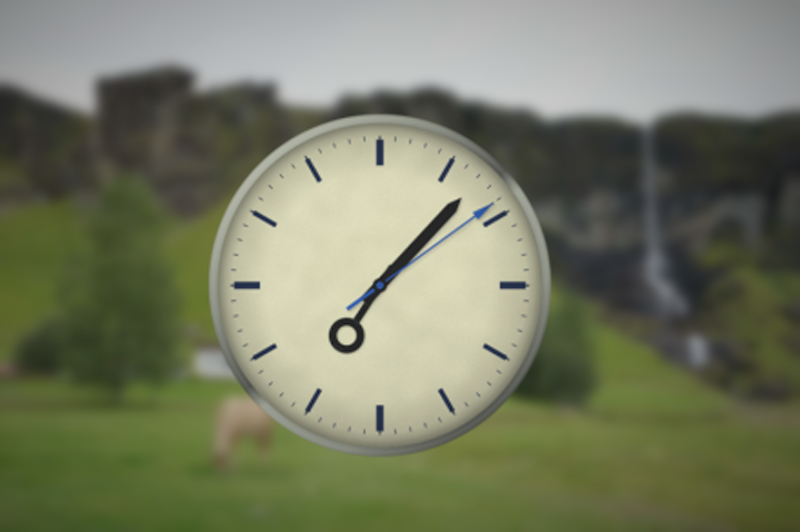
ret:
7:07:09
